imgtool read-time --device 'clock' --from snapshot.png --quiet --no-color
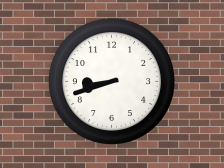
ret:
8:42
